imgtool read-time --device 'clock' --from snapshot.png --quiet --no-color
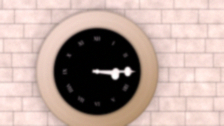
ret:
3:15
